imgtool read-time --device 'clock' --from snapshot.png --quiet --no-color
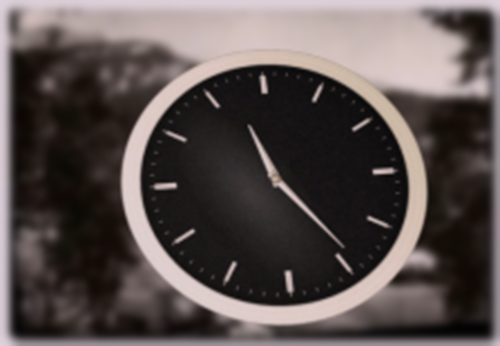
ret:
11:24
